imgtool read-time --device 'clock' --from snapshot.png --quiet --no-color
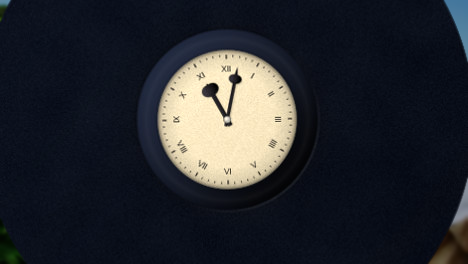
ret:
11:02
